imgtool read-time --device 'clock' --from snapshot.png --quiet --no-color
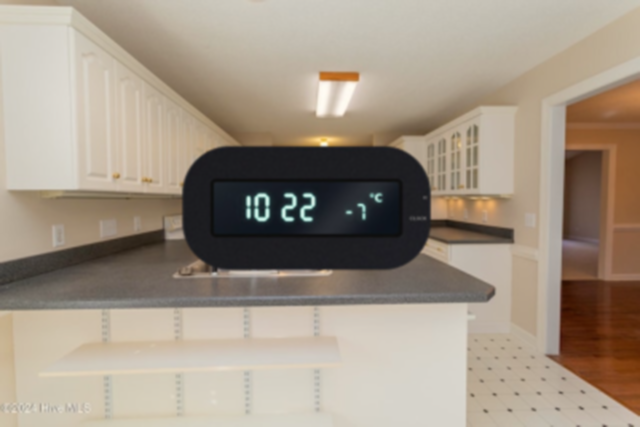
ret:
10:22
